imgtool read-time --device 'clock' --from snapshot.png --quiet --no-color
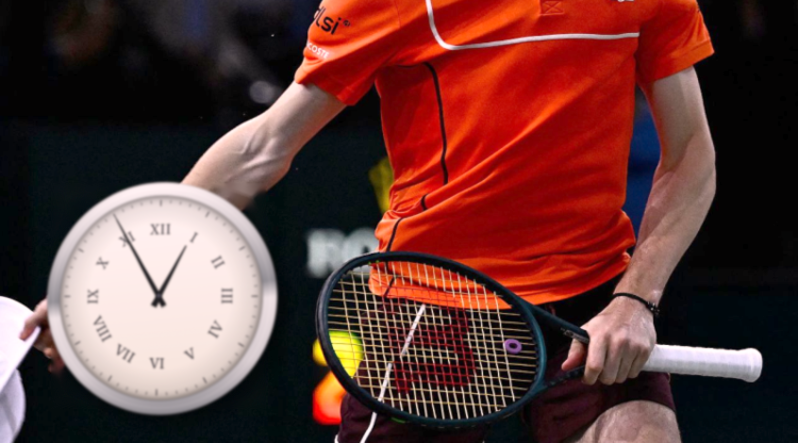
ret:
12:55
